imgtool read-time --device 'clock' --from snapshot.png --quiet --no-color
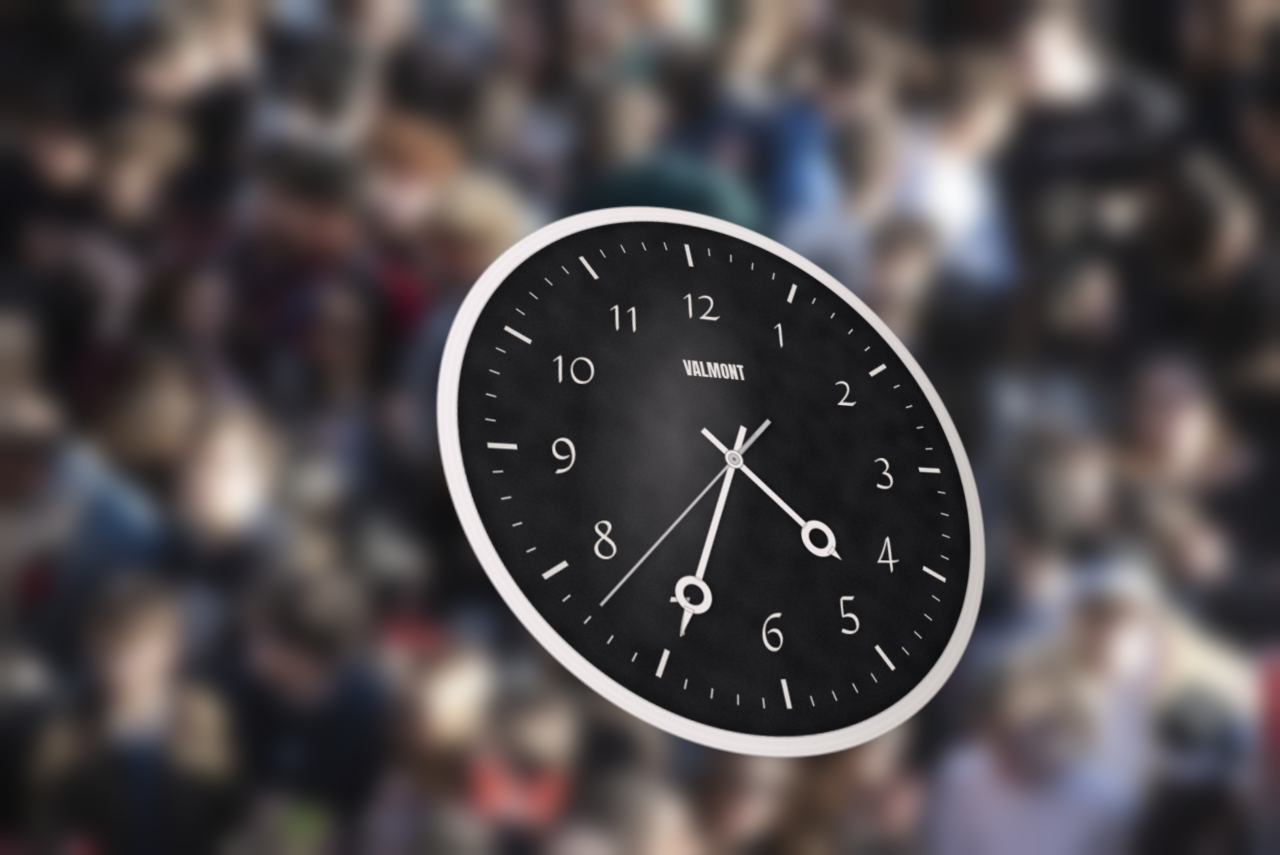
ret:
4:34:38
